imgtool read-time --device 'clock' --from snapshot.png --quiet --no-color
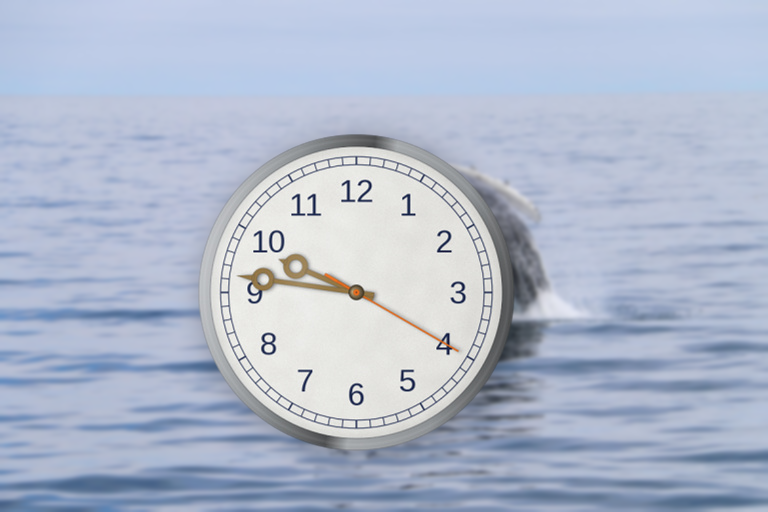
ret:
9:46:20
